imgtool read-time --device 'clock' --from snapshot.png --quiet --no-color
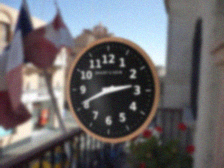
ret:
2:41
